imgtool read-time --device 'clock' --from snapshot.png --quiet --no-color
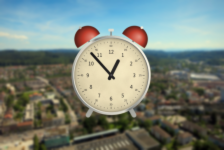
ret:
12:53
